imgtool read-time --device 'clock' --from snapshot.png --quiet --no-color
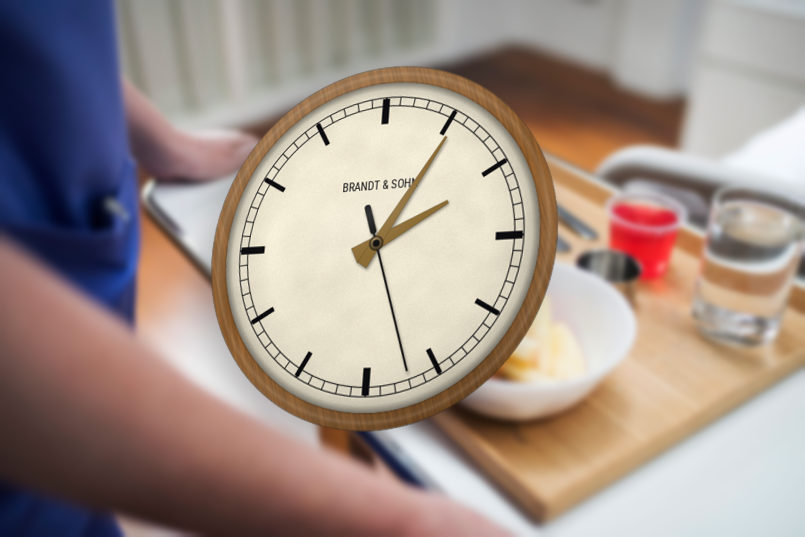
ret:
2:05:27
